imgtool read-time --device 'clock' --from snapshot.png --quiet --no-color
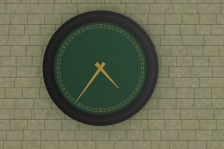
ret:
4:36
